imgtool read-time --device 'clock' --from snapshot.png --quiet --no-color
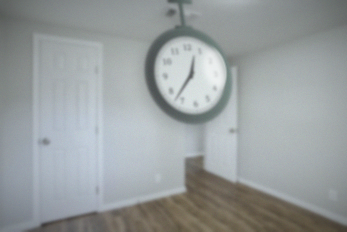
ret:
12:37
